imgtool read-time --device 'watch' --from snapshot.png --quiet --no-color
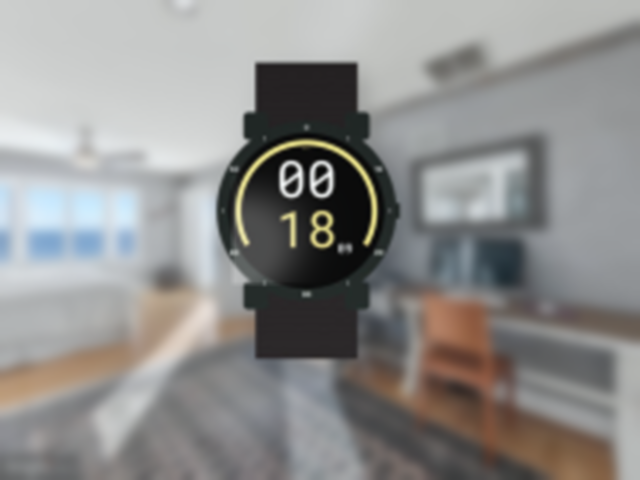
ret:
0:18
